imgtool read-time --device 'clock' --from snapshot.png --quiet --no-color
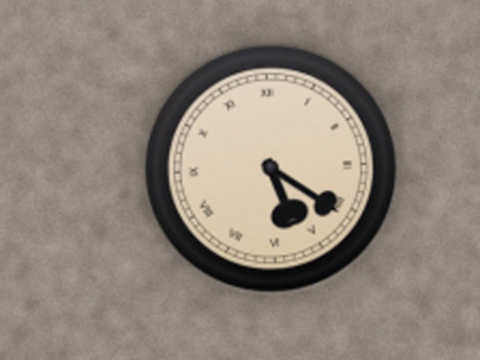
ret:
5:21
